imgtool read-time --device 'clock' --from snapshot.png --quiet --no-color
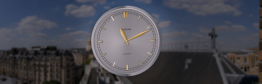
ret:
11:11
